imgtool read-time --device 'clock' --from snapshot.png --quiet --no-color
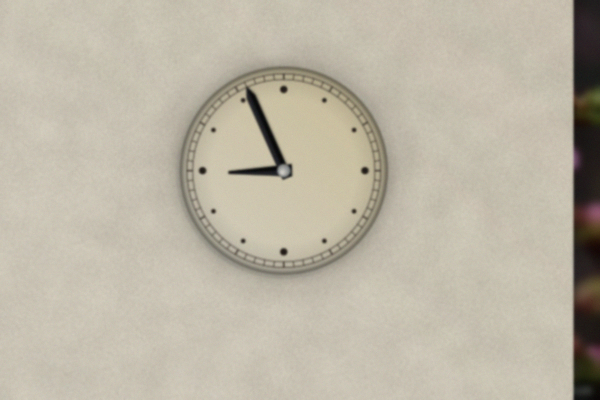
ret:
8:56
